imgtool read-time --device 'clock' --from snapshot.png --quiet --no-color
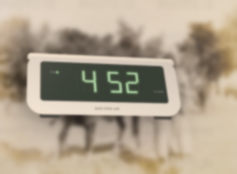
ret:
4:52
